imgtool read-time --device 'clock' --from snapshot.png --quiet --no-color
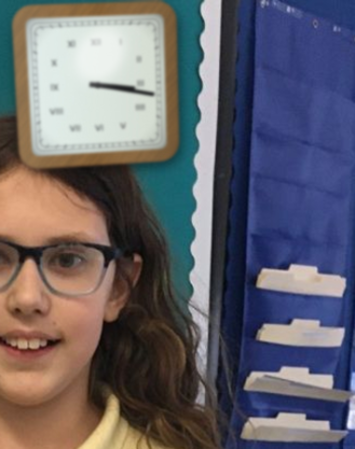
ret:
3:17
